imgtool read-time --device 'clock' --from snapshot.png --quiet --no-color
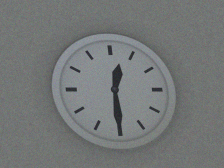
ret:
12:30
